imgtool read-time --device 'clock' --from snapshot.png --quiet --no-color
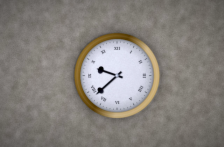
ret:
9:38
